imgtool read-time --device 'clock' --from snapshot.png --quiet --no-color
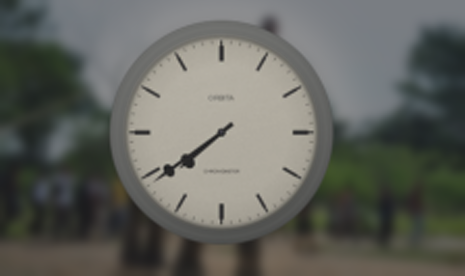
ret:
7:39
